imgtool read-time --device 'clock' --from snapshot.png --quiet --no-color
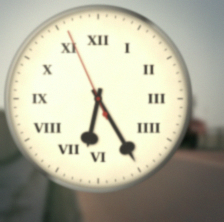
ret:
6:24:56
